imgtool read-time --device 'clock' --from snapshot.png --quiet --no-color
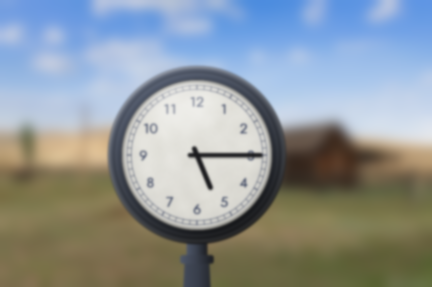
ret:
5:15
